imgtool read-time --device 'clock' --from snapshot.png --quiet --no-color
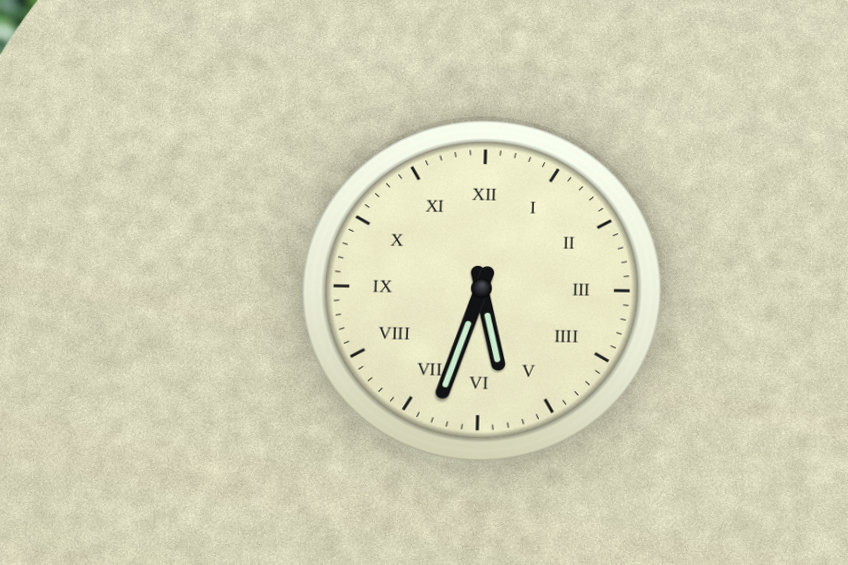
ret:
5:33
